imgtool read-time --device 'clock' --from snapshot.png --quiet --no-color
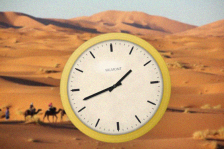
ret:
1:42
